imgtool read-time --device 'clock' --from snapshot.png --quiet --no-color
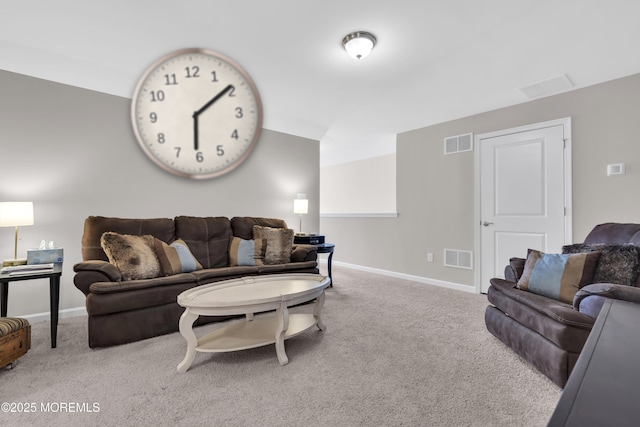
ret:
6:09
